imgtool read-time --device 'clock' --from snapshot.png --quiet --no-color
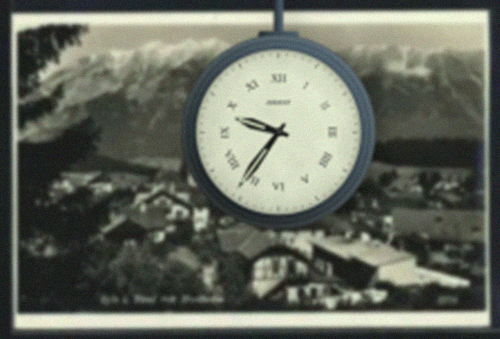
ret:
9:36
